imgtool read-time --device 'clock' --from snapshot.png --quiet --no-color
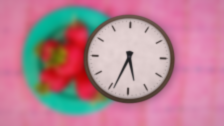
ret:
5:34
